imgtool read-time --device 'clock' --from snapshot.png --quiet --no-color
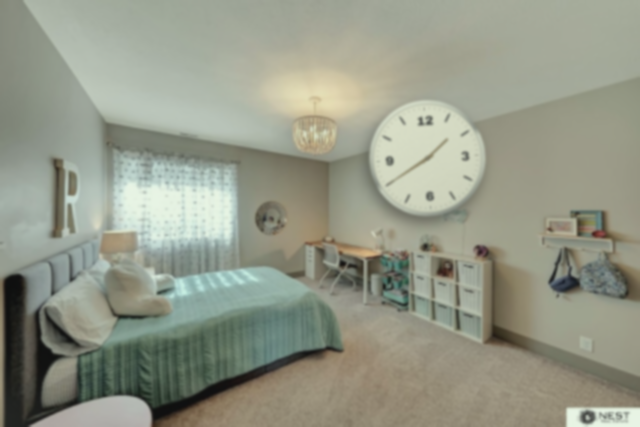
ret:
1:40
